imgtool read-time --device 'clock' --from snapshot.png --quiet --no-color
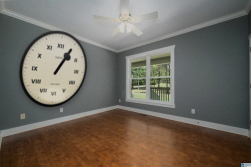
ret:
1:05
